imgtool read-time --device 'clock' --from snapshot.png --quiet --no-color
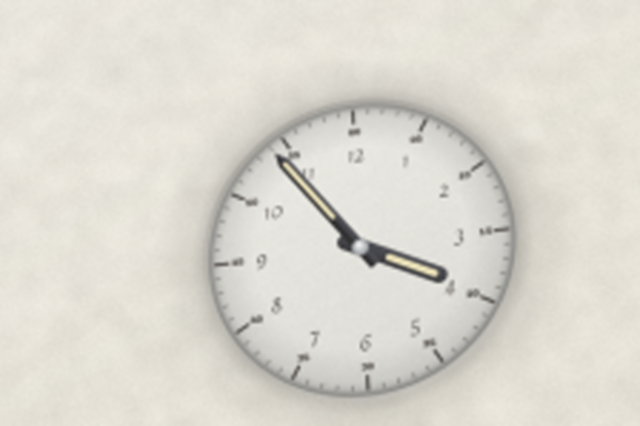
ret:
3:54
